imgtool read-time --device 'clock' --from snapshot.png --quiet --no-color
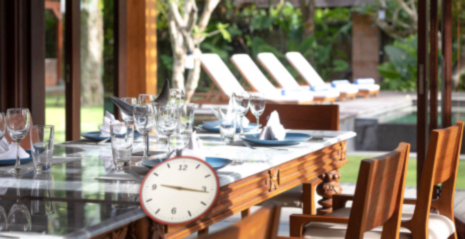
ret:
9:16
